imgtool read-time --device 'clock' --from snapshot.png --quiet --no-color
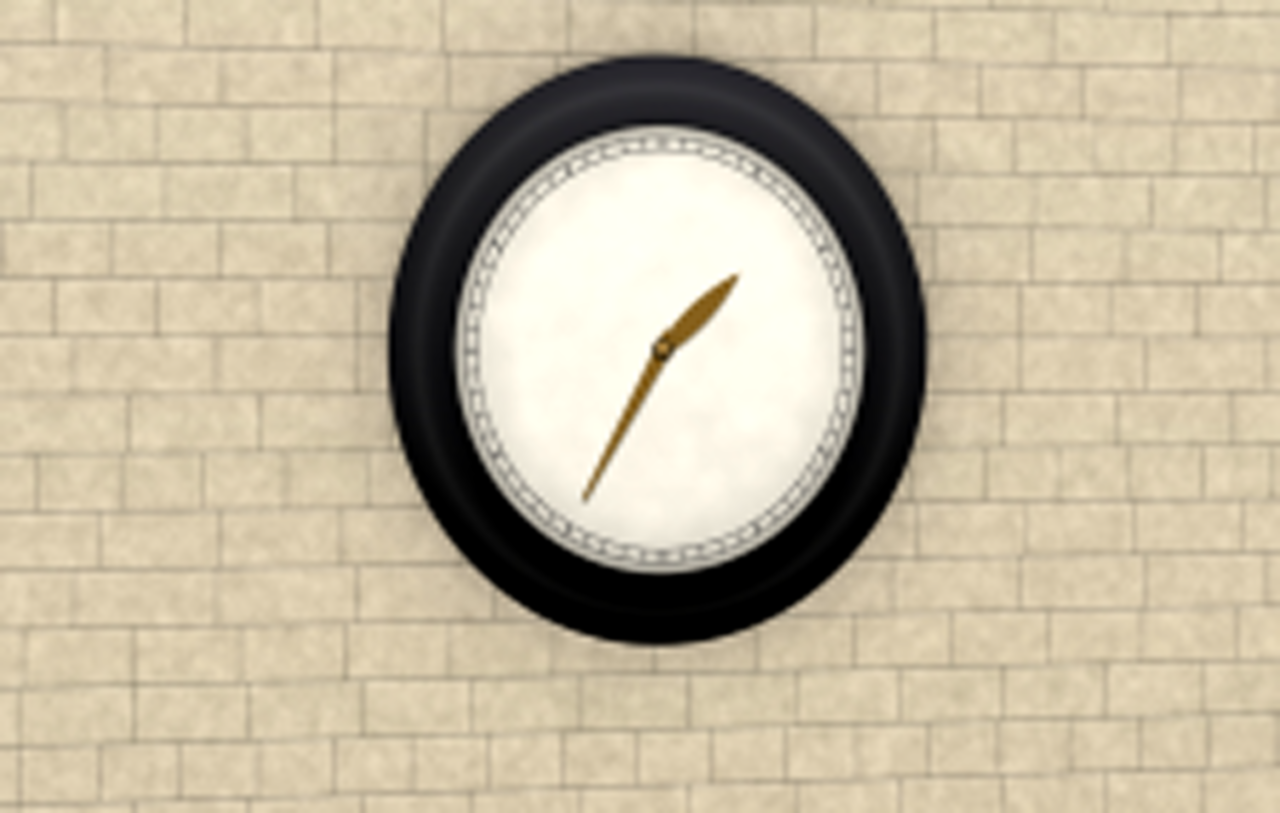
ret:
1:35
